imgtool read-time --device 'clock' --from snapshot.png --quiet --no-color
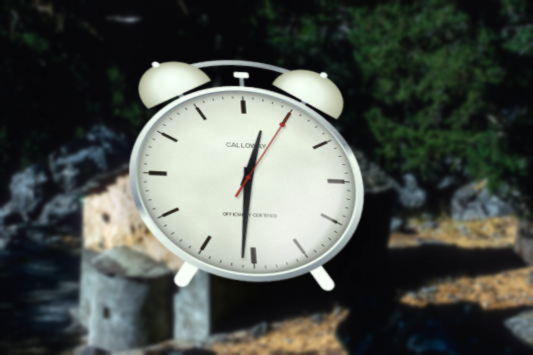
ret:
12:31:05
